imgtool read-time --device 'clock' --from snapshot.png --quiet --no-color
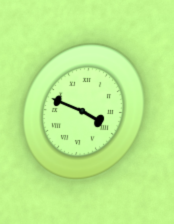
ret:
3:48
